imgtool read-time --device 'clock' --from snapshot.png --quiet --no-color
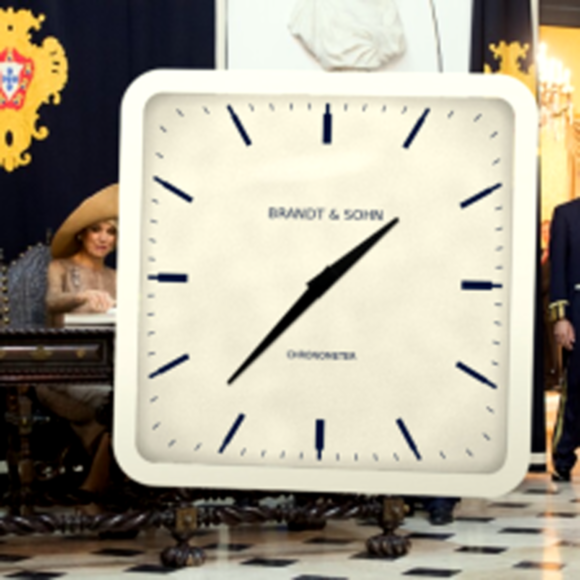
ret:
1:37
